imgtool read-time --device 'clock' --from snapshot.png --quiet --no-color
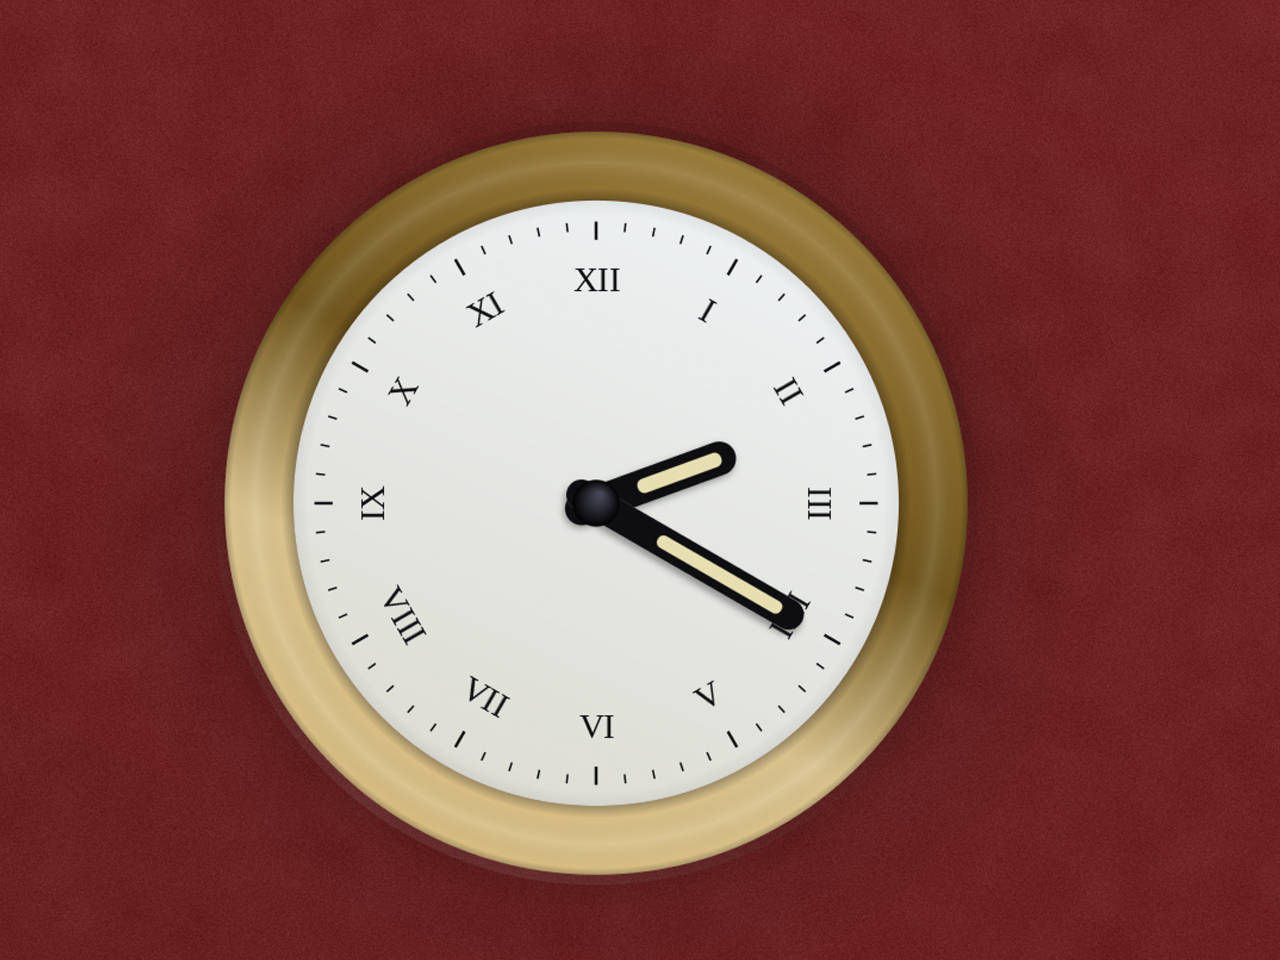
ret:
2:20
